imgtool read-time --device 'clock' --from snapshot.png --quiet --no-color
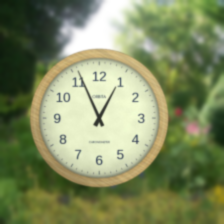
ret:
12:56
